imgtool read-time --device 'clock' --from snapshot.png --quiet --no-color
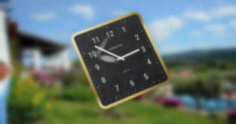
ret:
2:53
